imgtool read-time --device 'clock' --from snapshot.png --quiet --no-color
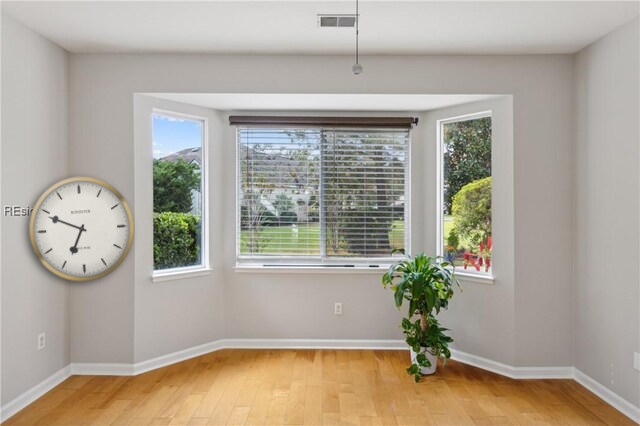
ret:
6:49
